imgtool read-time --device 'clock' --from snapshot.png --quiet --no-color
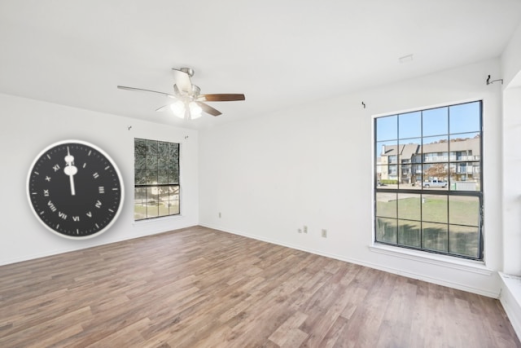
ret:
12:00
